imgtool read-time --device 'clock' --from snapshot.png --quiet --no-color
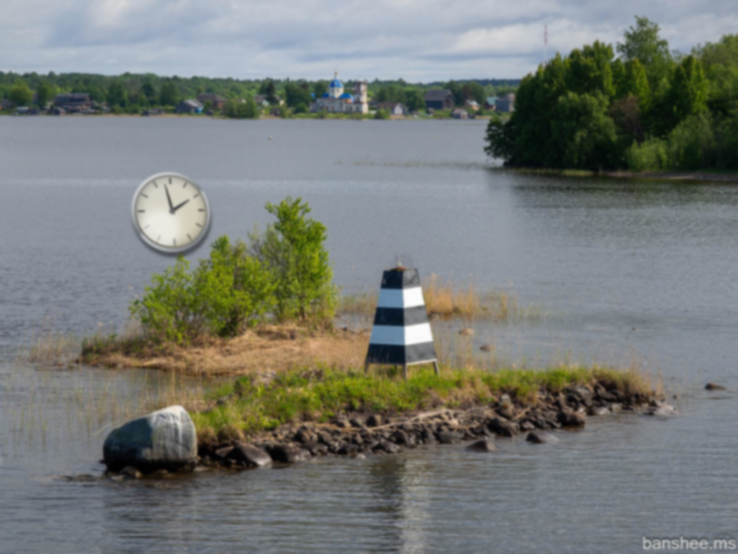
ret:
1:58
